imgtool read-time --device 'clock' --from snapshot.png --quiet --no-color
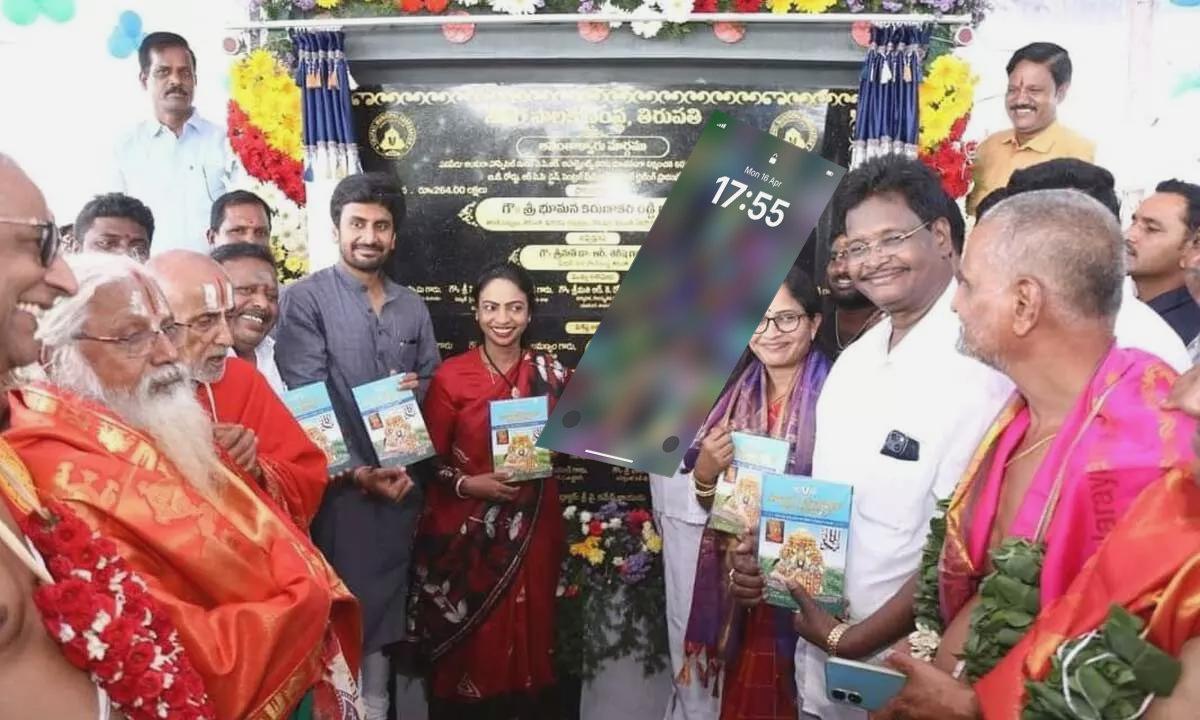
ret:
17:55
